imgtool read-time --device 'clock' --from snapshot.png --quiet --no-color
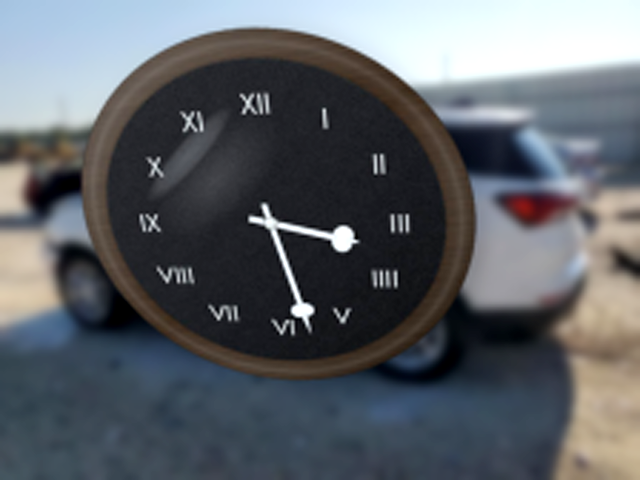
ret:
3:28
